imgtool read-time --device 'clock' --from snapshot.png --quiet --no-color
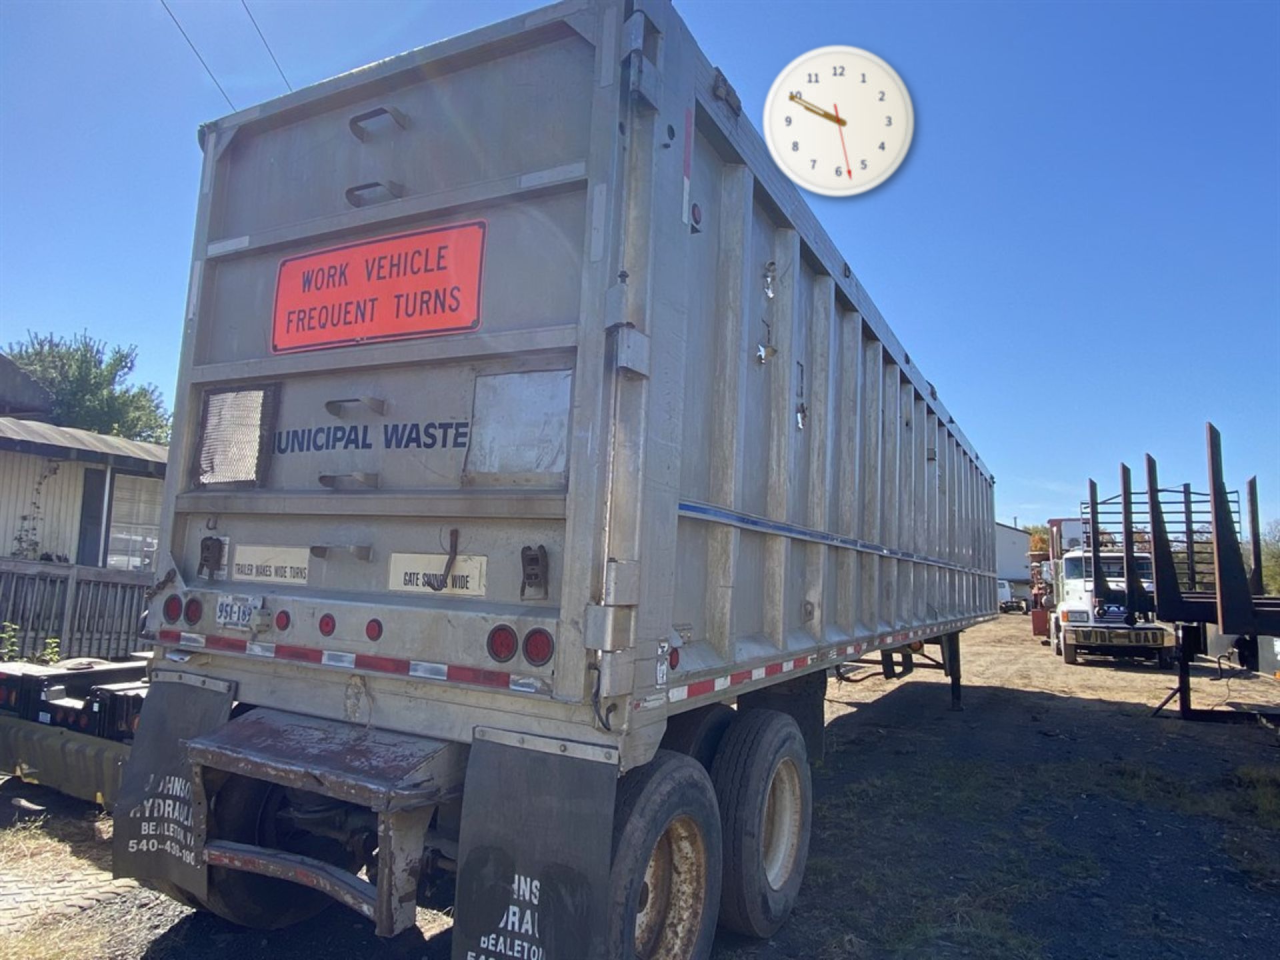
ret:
9:49:28
